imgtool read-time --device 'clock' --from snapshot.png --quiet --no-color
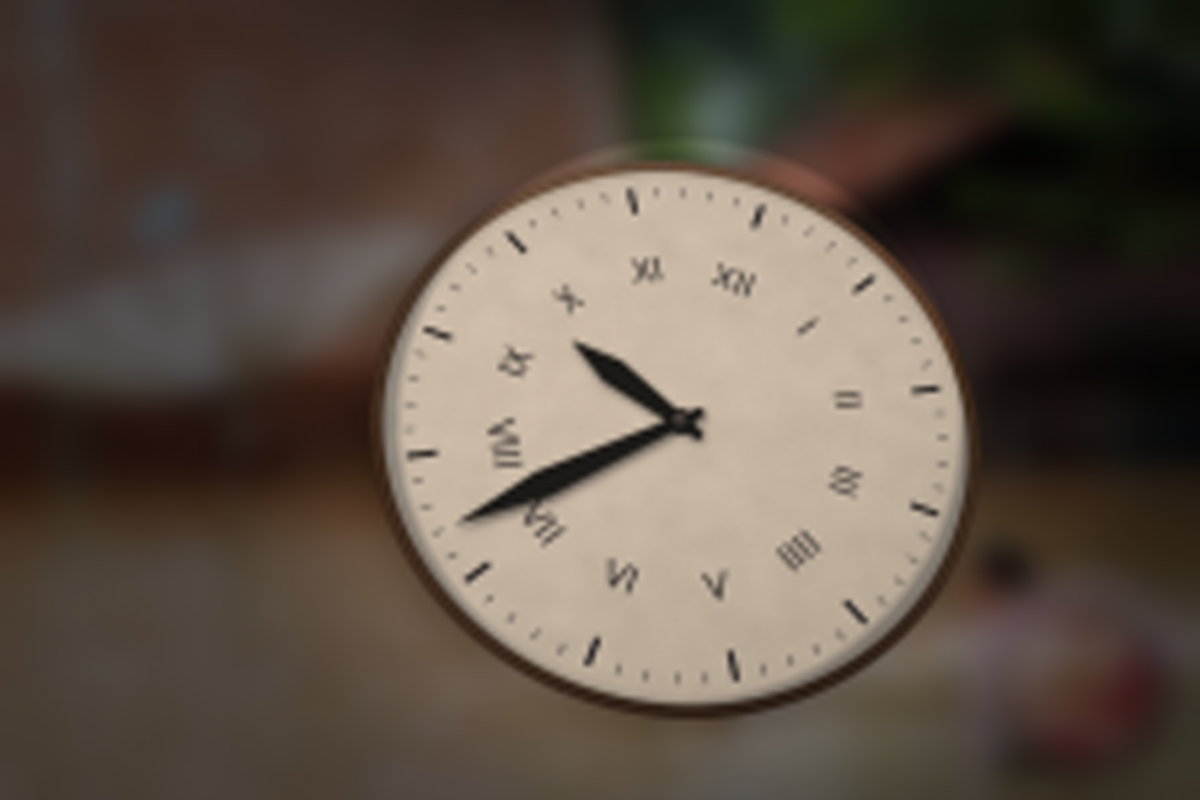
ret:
9:37
